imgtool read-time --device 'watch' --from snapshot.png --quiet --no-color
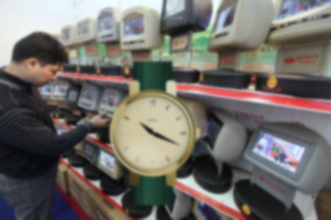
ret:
10:19
